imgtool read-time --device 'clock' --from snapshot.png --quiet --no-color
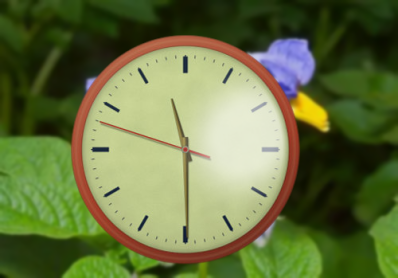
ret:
11:29:48
